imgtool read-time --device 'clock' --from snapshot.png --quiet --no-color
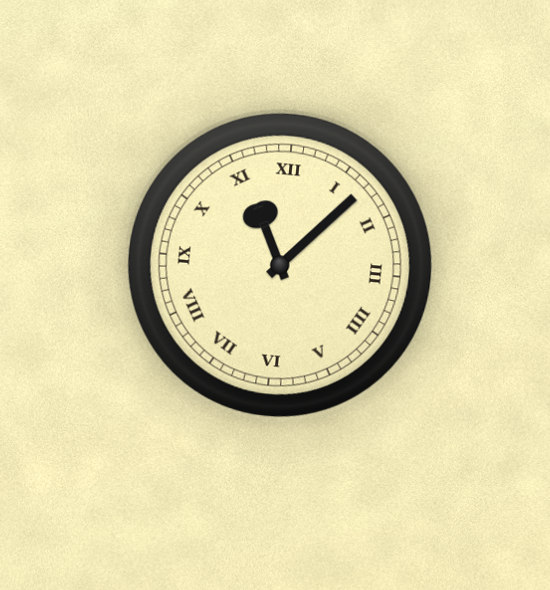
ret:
11:07
